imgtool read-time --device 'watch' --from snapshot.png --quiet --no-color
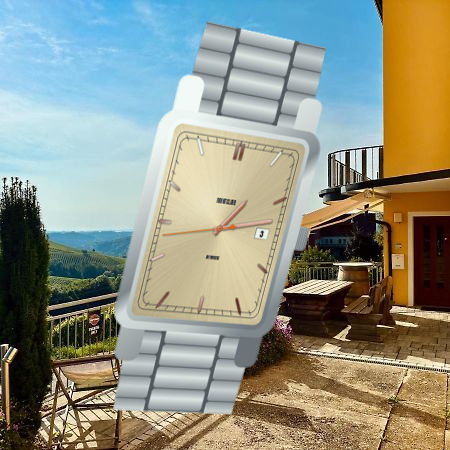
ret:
1:12:43
